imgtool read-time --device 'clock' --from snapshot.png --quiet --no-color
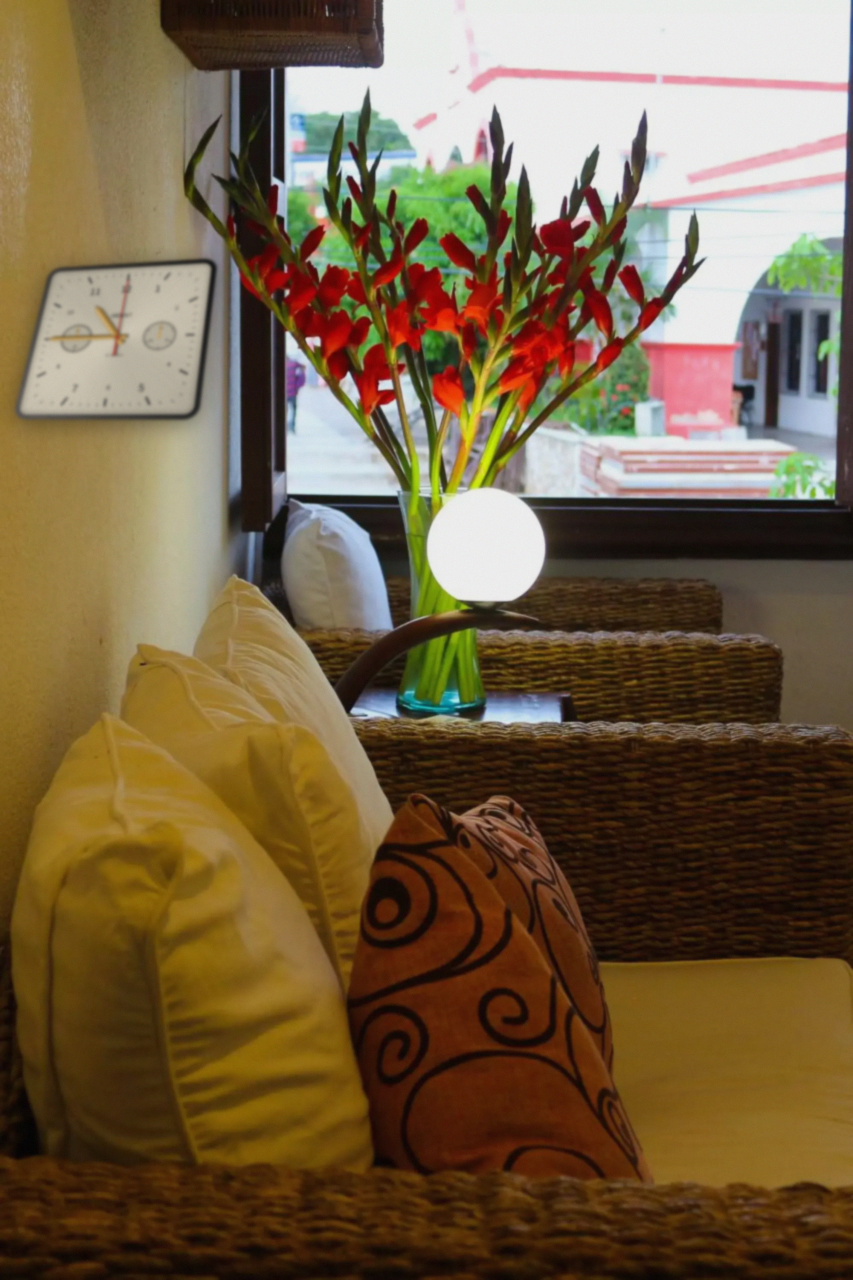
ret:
10:45
